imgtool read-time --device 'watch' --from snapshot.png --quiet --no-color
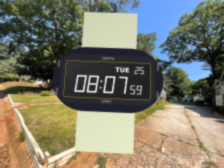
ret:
8:07
